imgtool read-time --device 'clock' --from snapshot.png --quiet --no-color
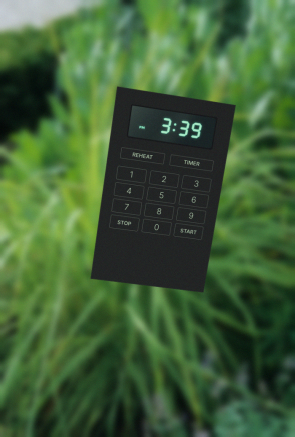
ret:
3:39
